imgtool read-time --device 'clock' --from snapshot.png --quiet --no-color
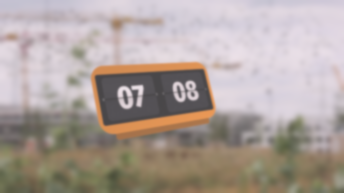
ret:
7:08
